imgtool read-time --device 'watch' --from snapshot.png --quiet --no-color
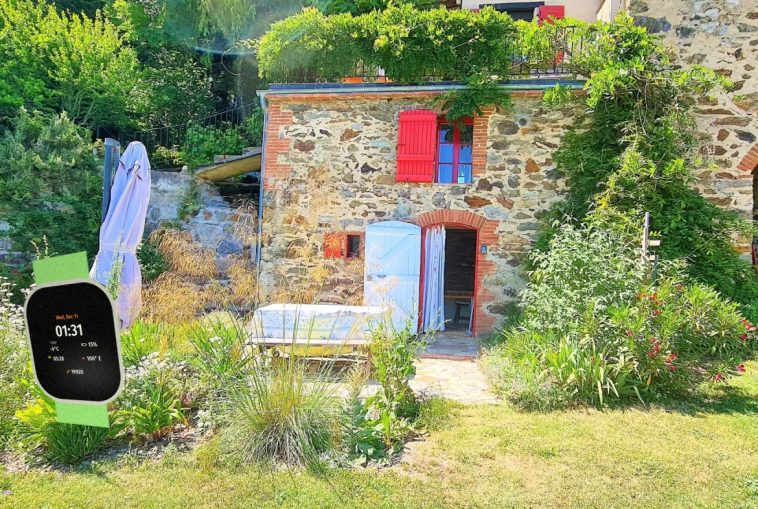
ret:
1:31
